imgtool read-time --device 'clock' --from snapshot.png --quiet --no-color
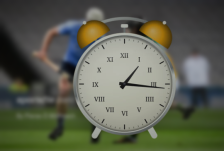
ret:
1:16
